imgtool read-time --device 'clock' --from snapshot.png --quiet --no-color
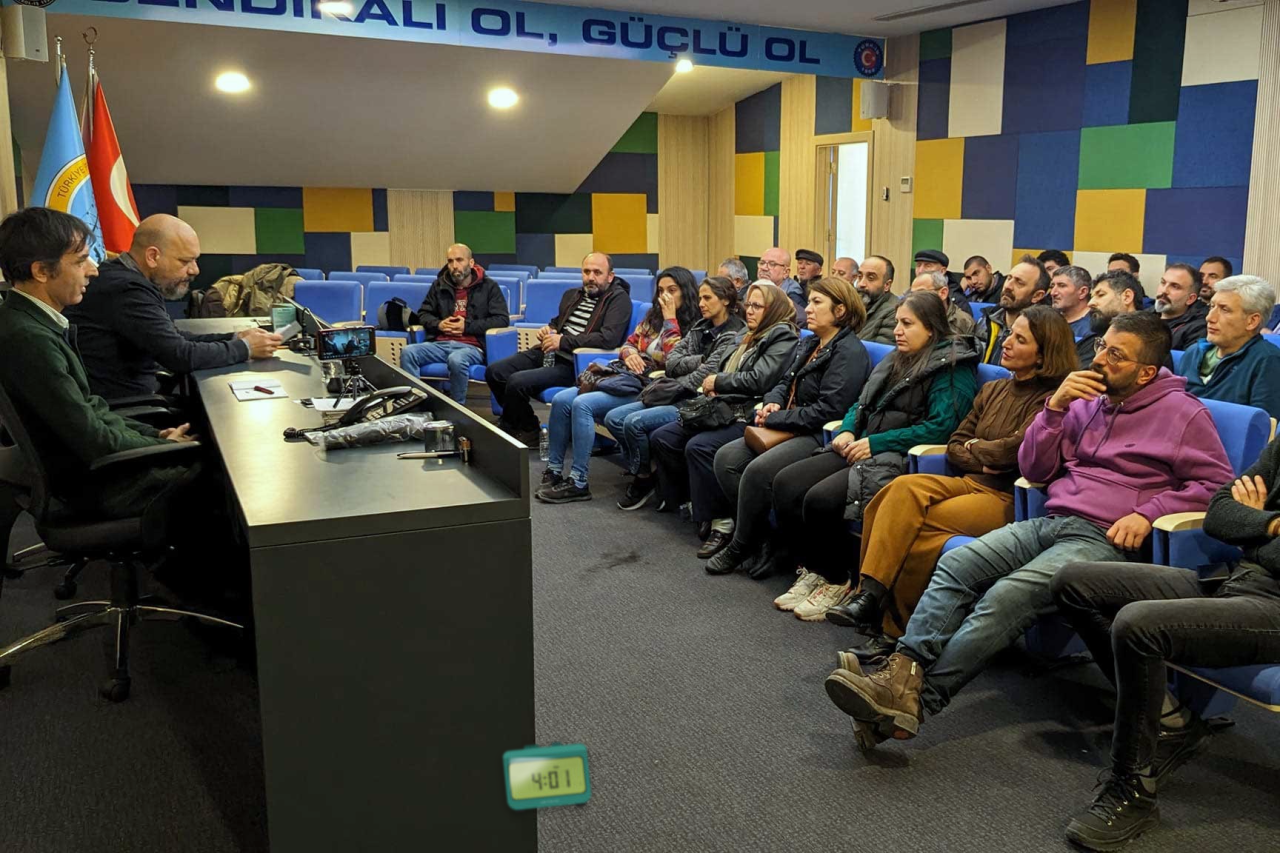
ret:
4:01
